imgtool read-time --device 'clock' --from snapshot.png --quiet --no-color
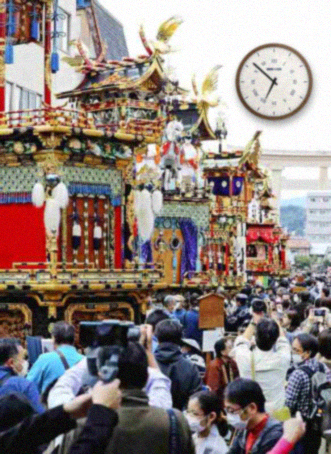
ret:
6:52
